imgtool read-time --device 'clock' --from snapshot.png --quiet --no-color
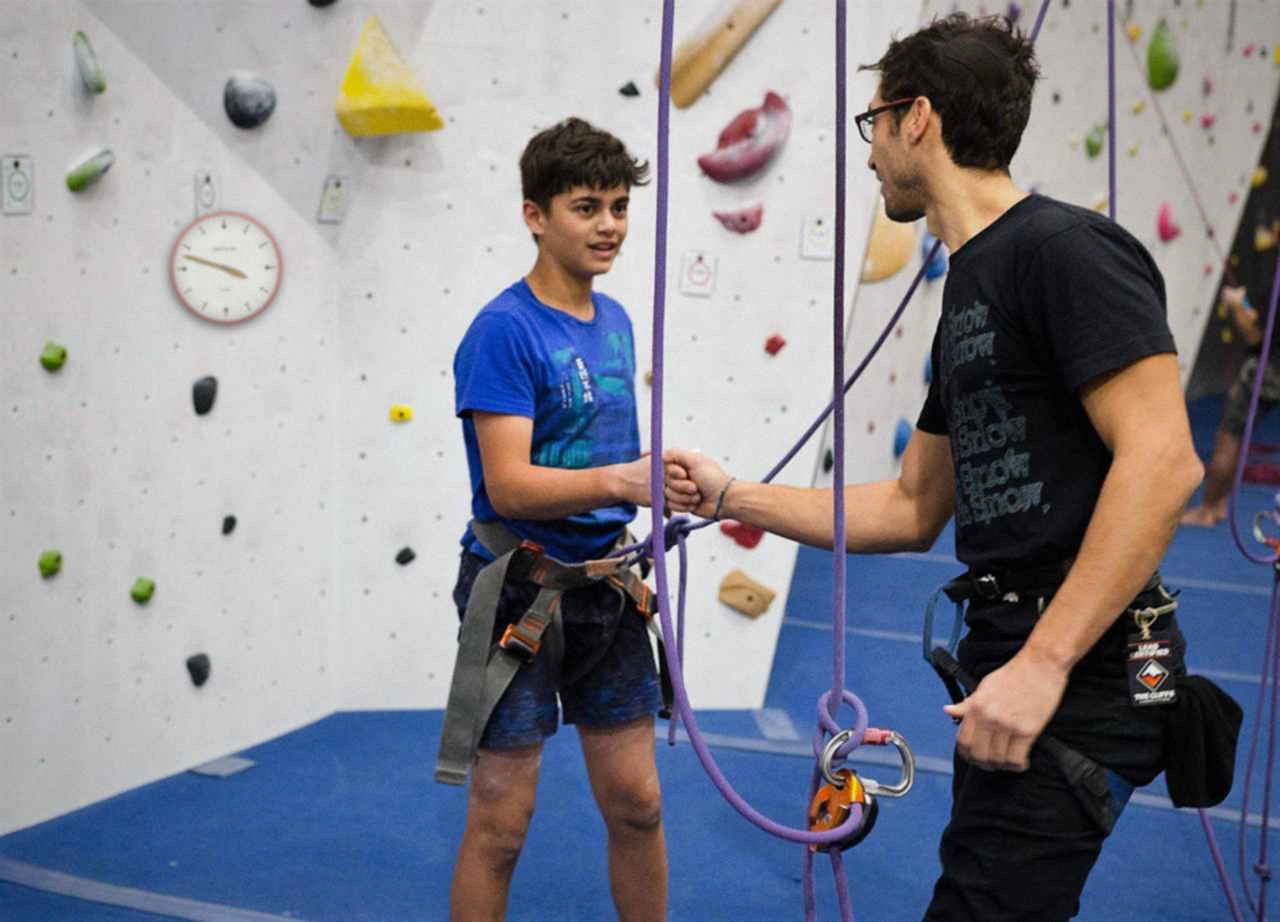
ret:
3:48
